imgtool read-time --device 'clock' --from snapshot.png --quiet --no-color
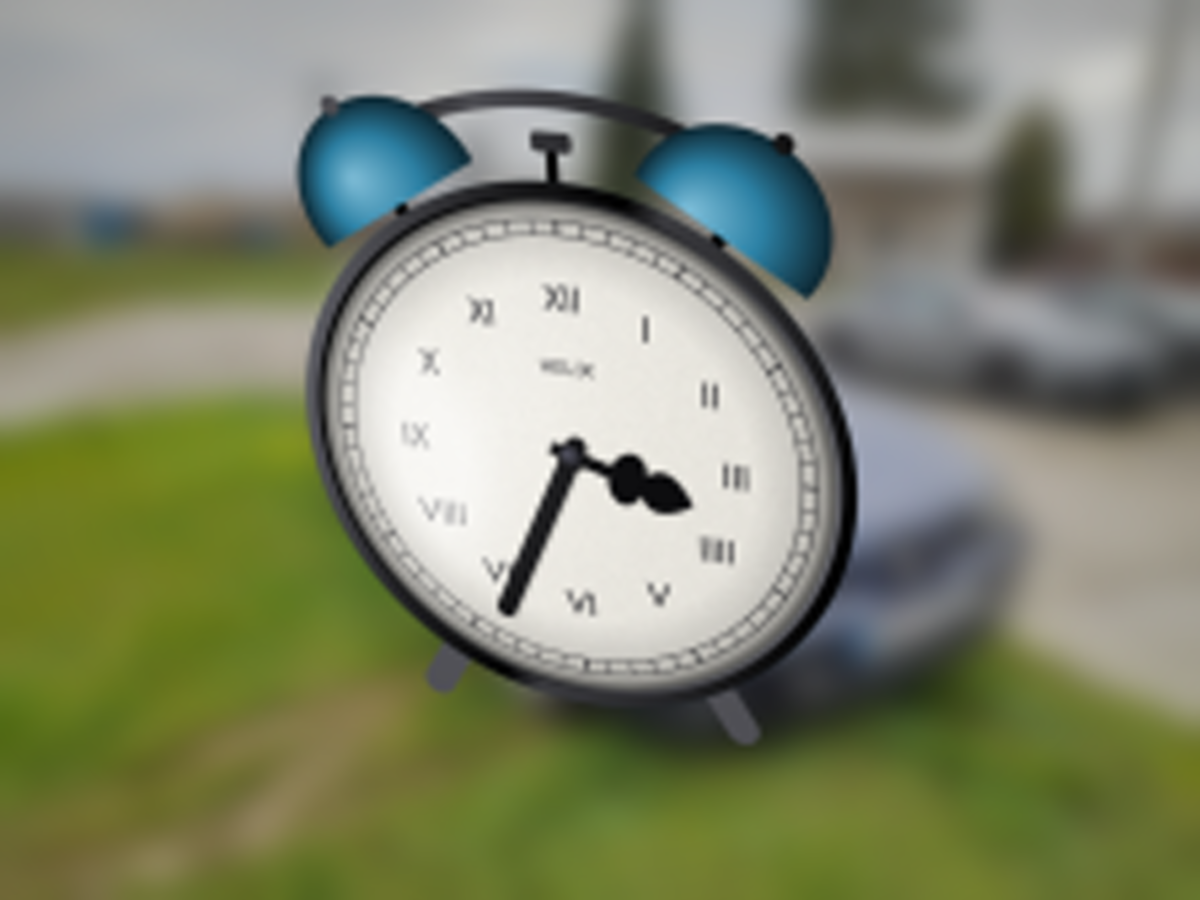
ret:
3:34
